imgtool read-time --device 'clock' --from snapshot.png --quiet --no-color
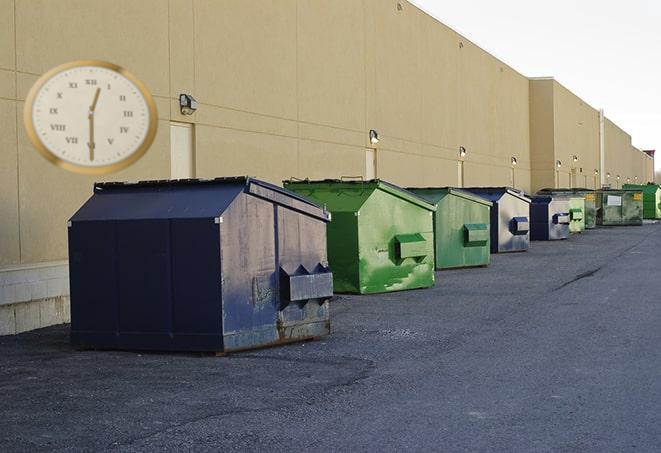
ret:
12:30
